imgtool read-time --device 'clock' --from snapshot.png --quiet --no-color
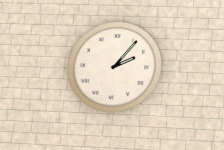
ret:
2:06
